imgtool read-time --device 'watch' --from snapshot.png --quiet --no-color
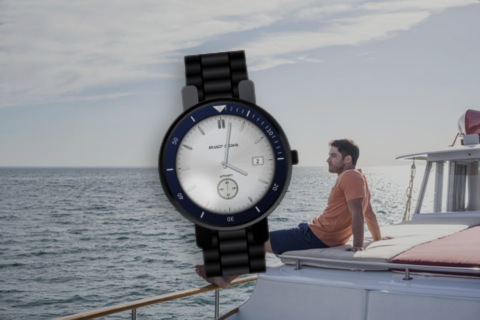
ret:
4:02
